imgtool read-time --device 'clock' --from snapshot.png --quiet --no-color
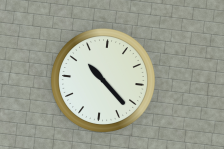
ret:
10:22
